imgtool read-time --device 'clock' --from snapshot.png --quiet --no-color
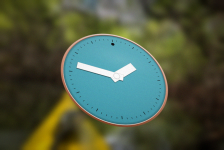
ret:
1:47
